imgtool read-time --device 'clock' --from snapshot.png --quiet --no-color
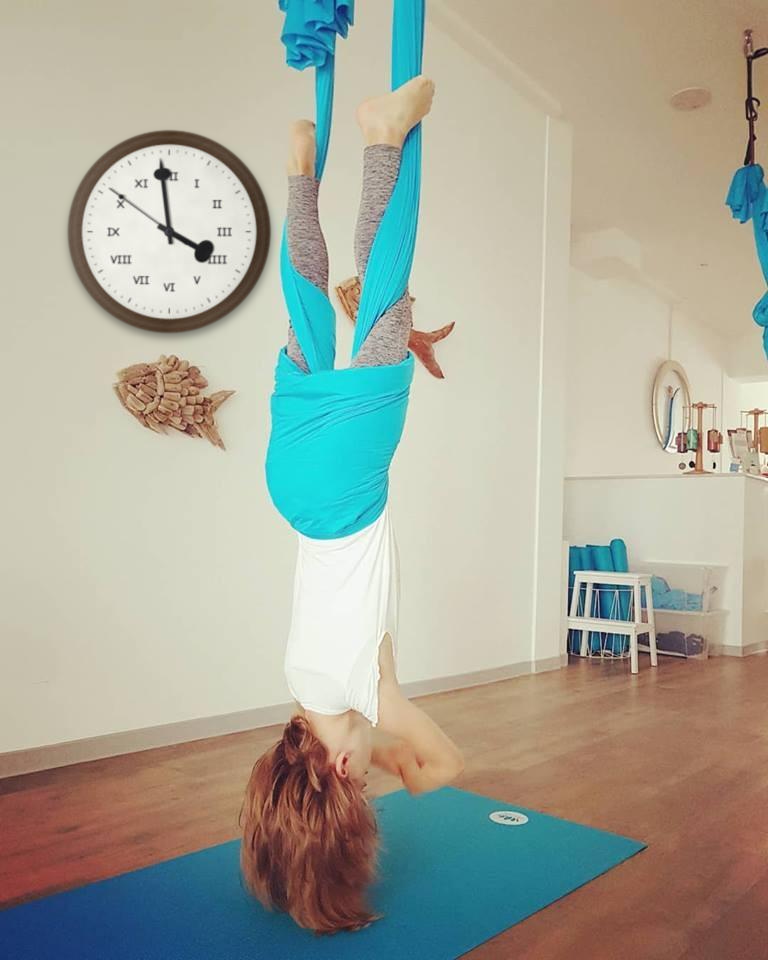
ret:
3:58:51
